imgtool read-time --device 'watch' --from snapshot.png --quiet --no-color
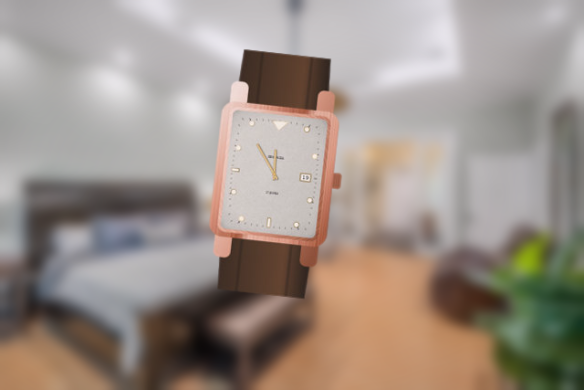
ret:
11:54
